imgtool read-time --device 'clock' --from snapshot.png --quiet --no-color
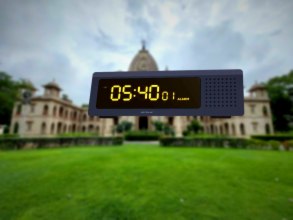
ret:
5:40:01
